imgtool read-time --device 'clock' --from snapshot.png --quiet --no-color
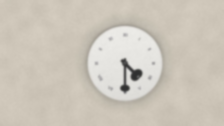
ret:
4:30
